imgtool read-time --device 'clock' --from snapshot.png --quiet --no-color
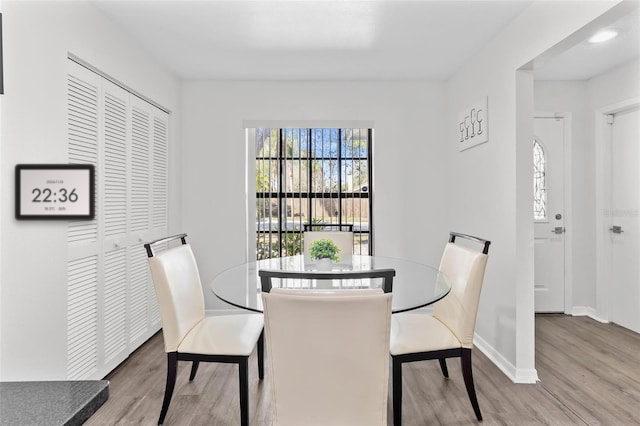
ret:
22:36
